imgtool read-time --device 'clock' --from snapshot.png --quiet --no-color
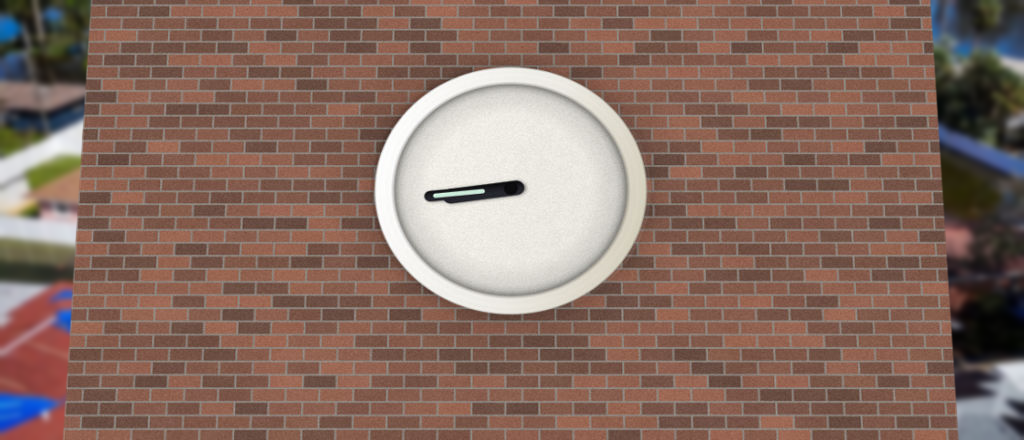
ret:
8:44
